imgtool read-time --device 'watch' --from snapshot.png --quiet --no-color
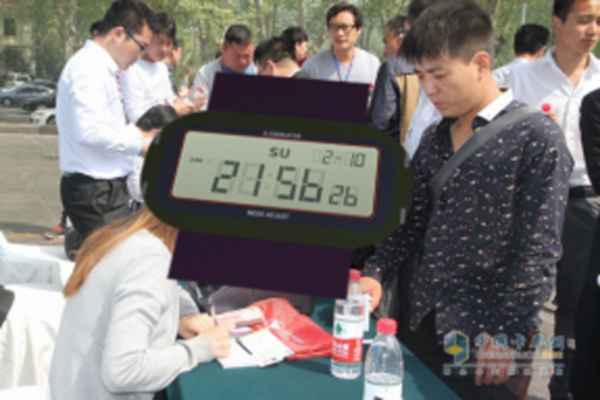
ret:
21:56:26
